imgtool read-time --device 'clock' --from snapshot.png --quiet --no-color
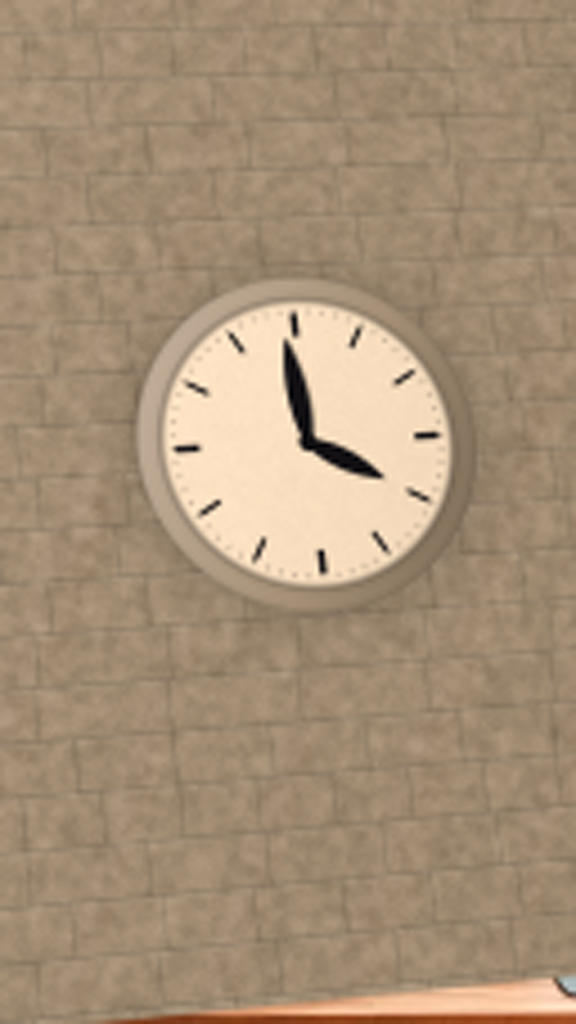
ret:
3:59
